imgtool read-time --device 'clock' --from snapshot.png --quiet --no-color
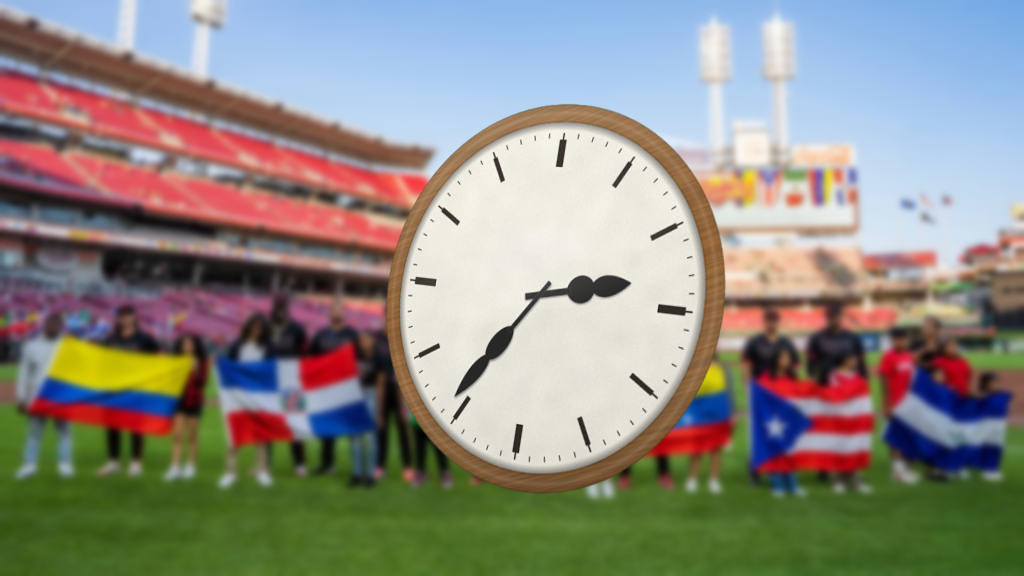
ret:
2:36
